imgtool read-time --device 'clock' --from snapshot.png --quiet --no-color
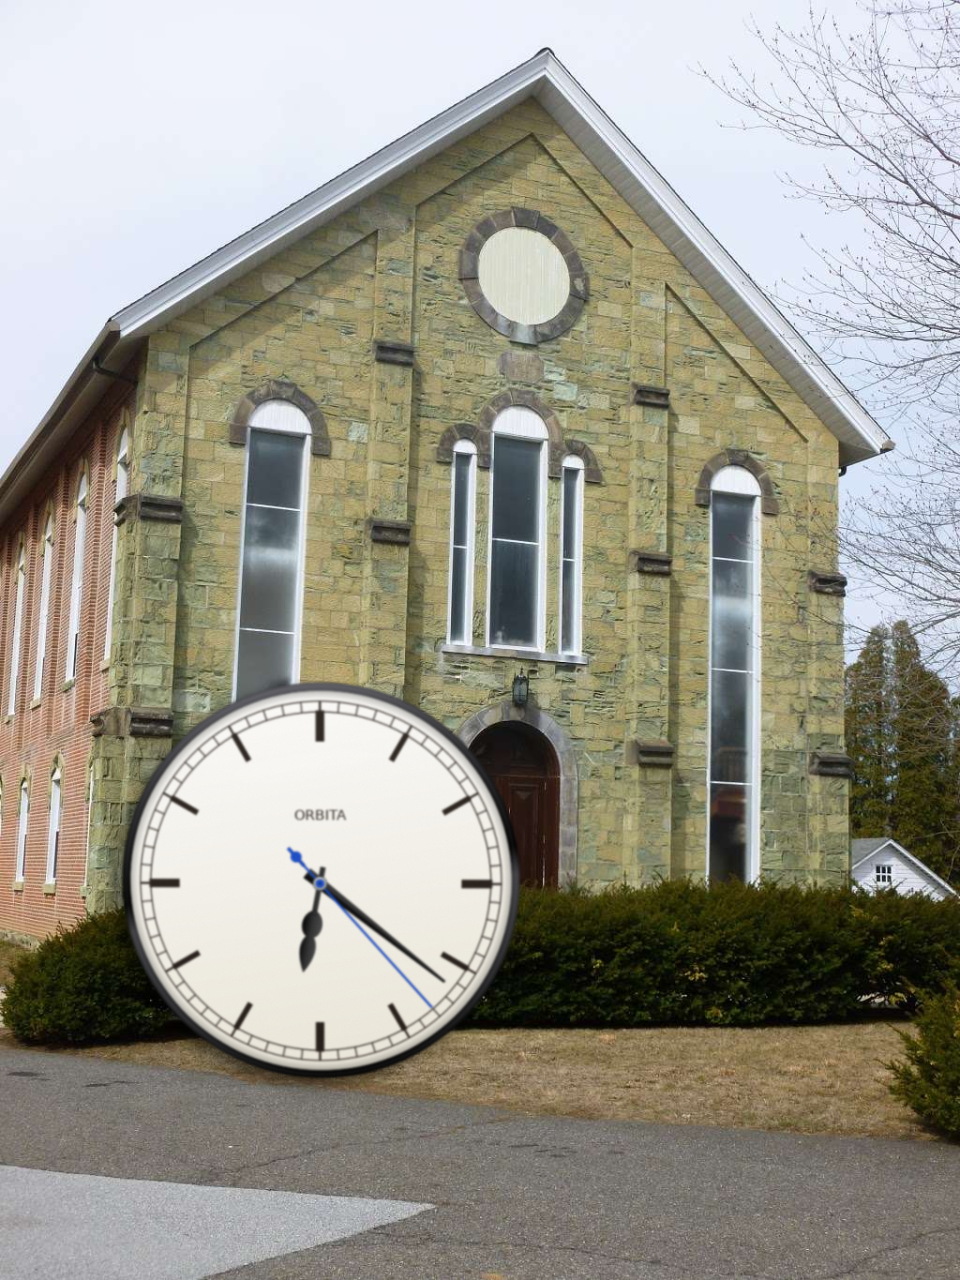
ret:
6:21:23
